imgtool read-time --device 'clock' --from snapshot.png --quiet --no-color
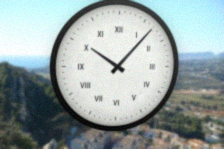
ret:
10:07
